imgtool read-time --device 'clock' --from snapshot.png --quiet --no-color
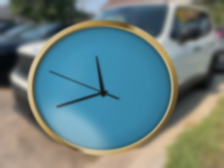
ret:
11:41:49
